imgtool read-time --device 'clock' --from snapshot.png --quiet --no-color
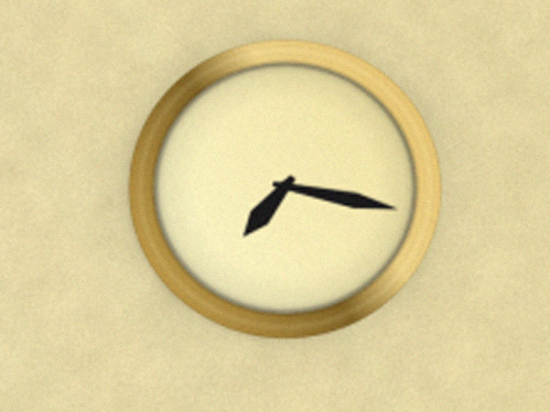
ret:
7:17
